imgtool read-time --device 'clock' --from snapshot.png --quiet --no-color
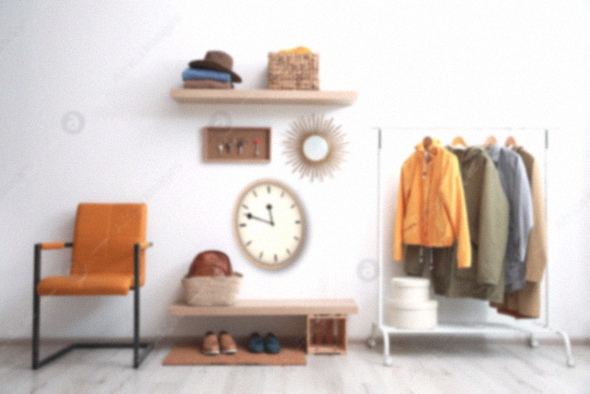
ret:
11:48
